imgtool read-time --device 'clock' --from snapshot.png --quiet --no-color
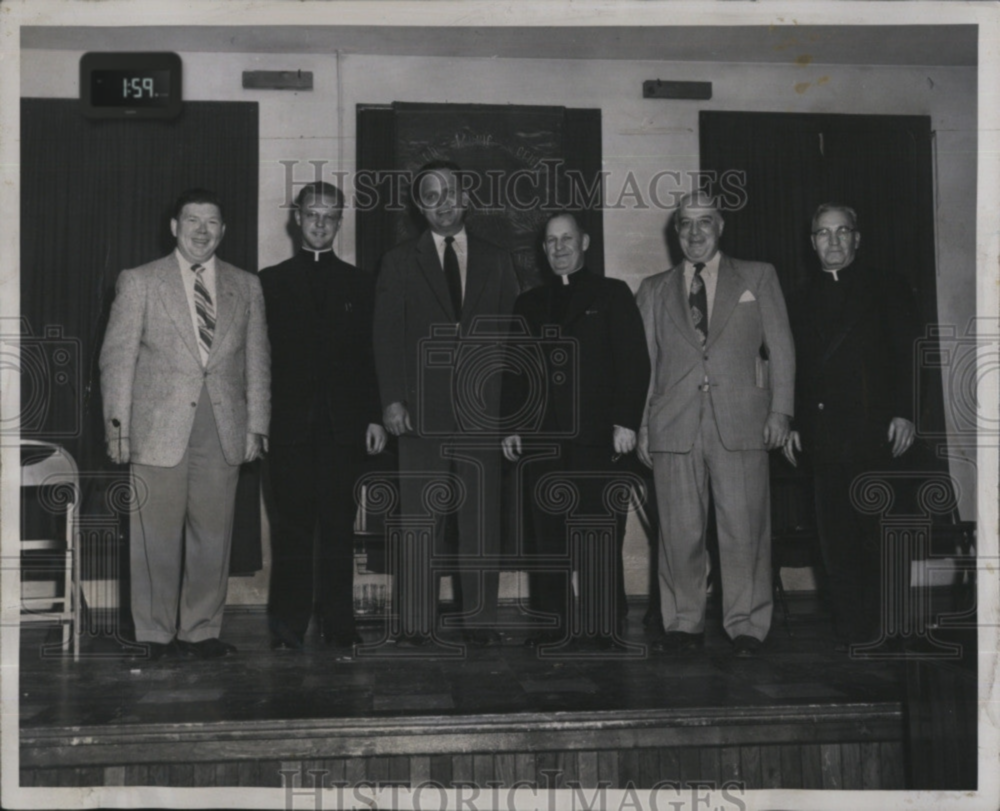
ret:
1:59
